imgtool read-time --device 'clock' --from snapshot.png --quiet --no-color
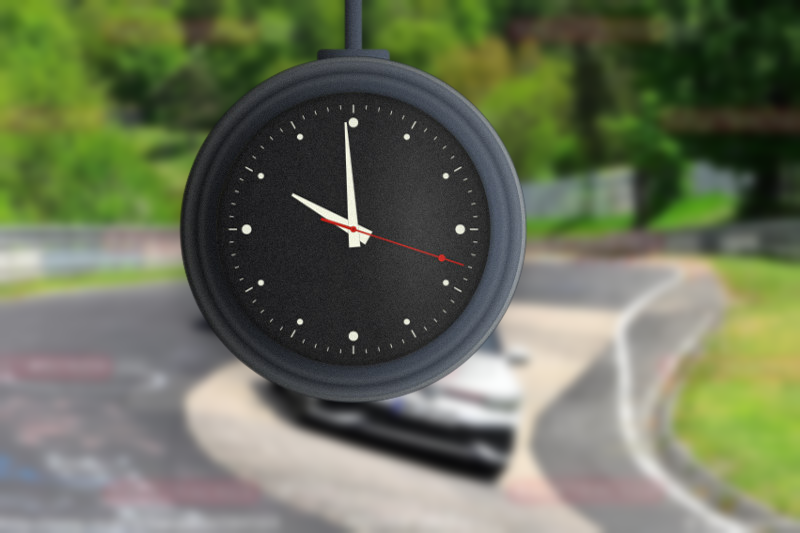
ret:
9:59:18
